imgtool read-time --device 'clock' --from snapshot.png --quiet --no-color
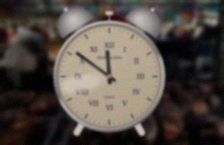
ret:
11:51
